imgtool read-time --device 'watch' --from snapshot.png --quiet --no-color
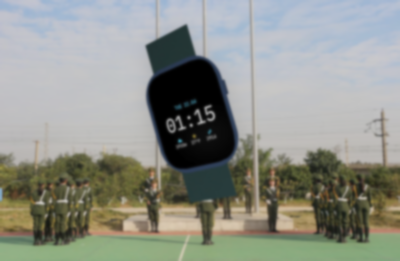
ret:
1:15
